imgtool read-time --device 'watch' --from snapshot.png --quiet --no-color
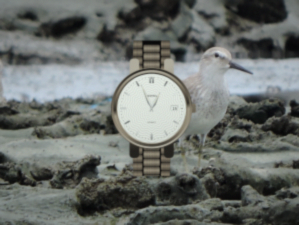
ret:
12:56
